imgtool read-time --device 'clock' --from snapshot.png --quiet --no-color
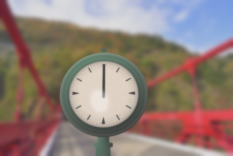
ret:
12:00
